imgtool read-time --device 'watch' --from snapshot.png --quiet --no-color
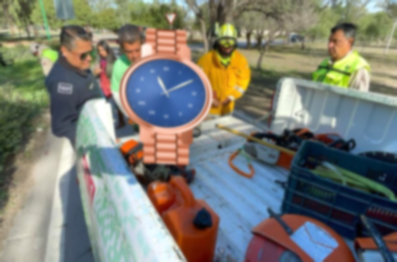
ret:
11:10
